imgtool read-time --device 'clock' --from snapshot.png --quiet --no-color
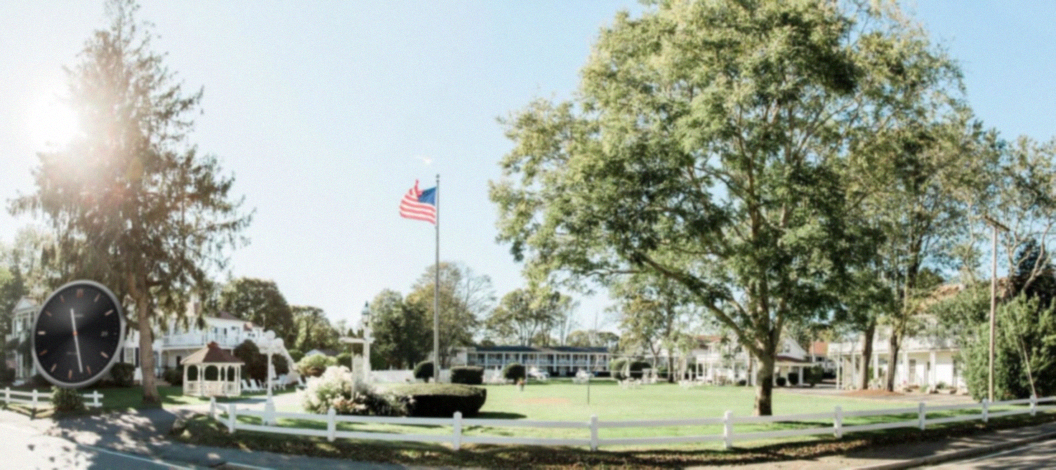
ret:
11:27
